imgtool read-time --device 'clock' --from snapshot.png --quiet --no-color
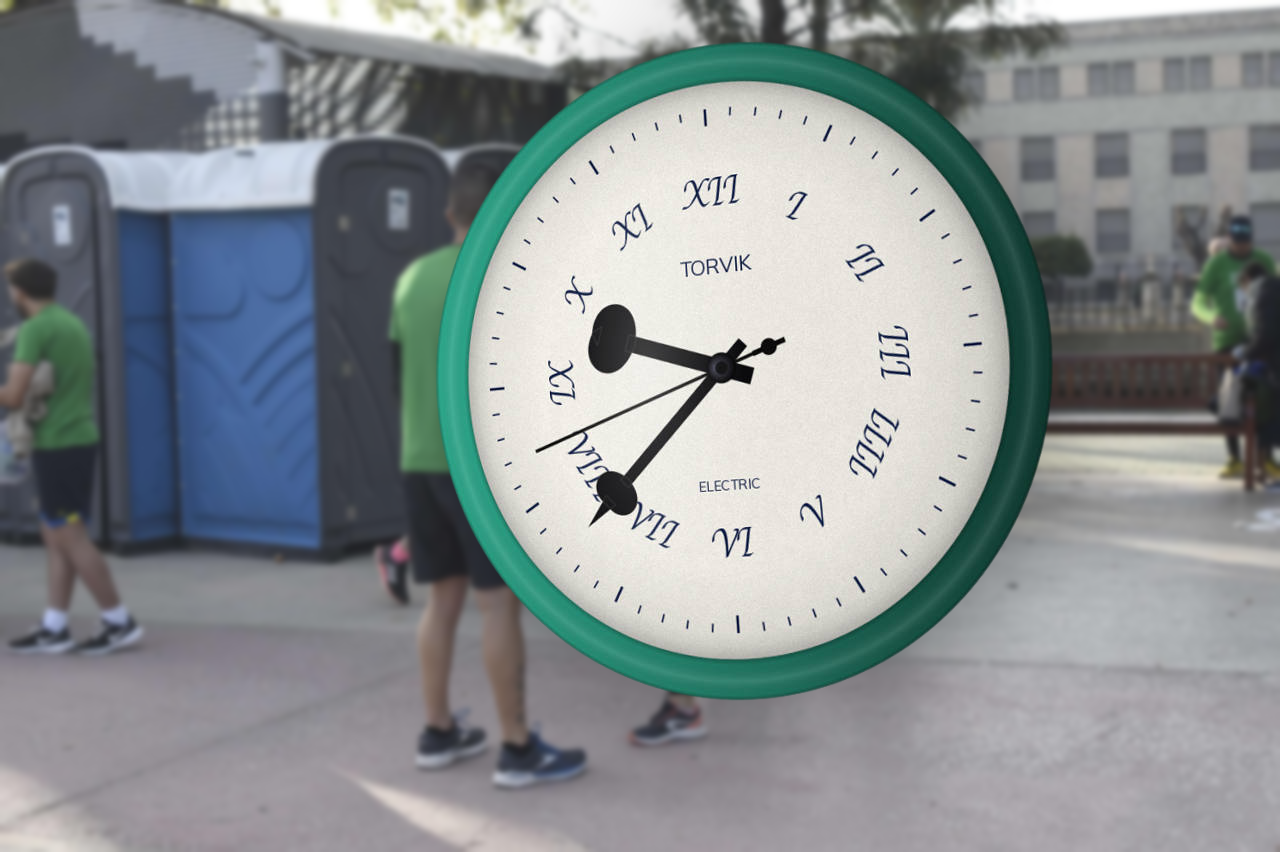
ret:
9:37:42
